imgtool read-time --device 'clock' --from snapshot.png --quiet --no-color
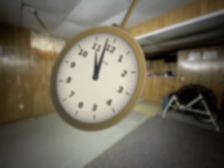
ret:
10:58
